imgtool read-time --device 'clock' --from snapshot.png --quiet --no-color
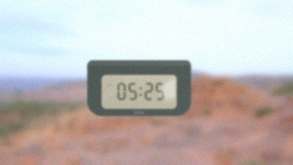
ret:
5:25
